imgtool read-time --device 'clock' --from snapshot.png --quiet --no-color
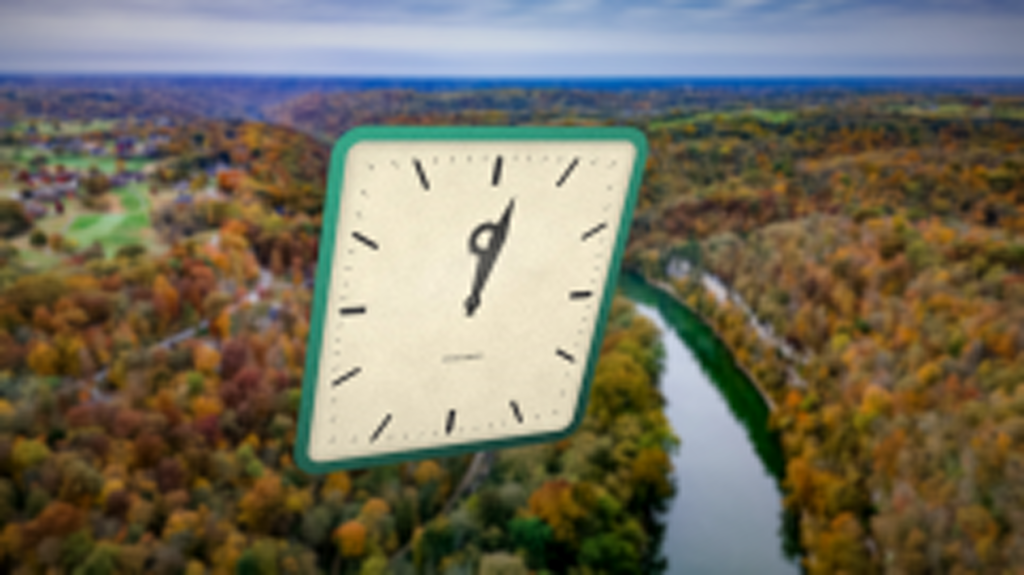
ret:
12:02
